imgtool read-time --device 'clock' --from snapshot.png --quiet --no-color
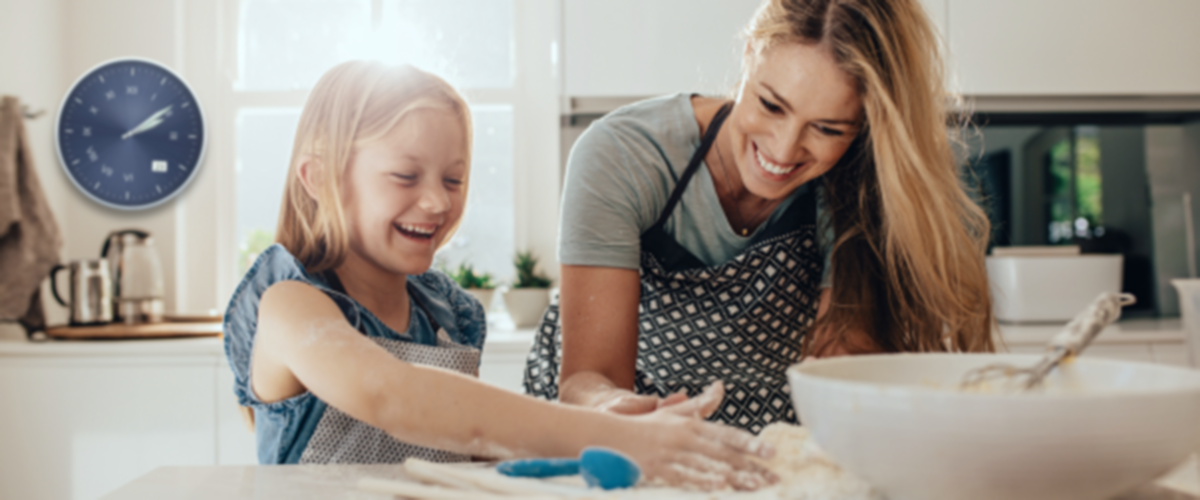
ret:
2:09
